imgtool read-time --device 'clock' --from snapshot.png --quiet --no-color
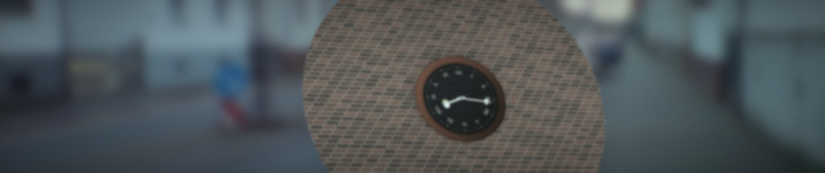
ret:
8:16
